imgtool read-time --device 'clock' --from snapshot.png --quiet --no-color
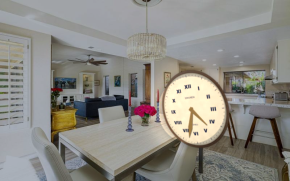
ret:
4:33
